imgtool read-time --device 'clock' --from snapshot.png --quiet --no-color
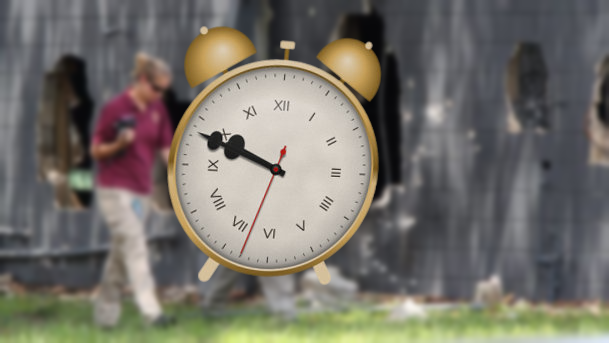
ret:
9:48:33
